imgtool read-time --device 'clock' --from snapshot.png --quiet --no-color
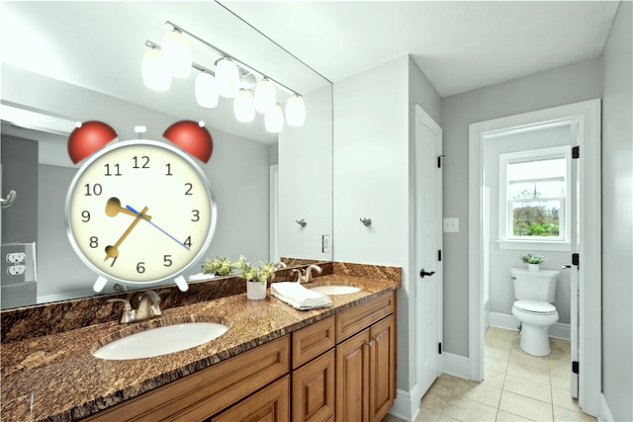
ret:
9:36:21
